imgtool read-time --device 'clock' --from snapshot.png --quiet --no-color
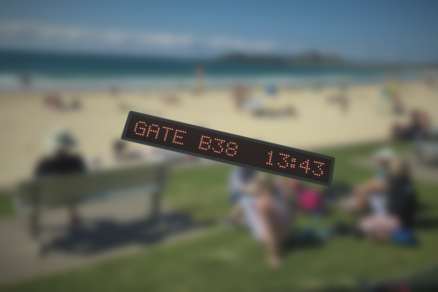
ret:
13:43
